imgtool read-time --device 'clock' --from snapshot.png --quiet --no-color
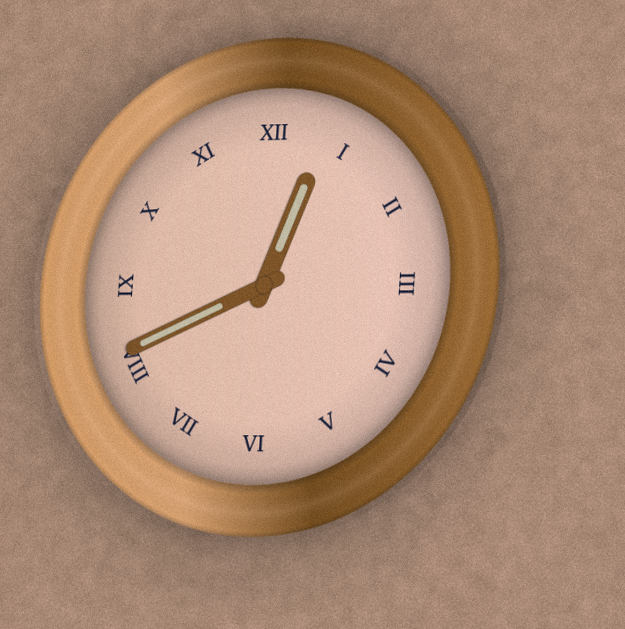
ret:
12:41
